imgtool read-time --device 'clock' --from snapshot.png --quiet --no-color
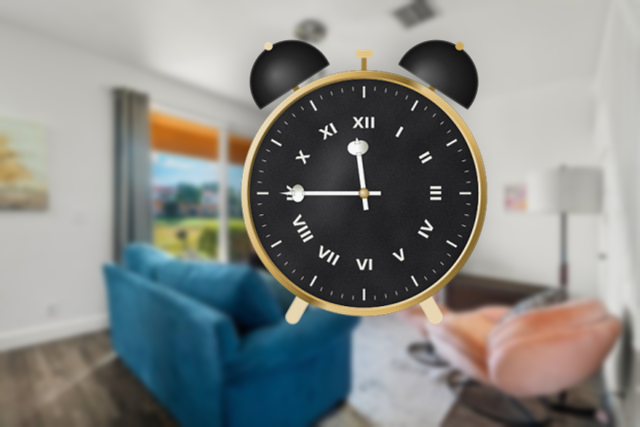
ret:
11:45
